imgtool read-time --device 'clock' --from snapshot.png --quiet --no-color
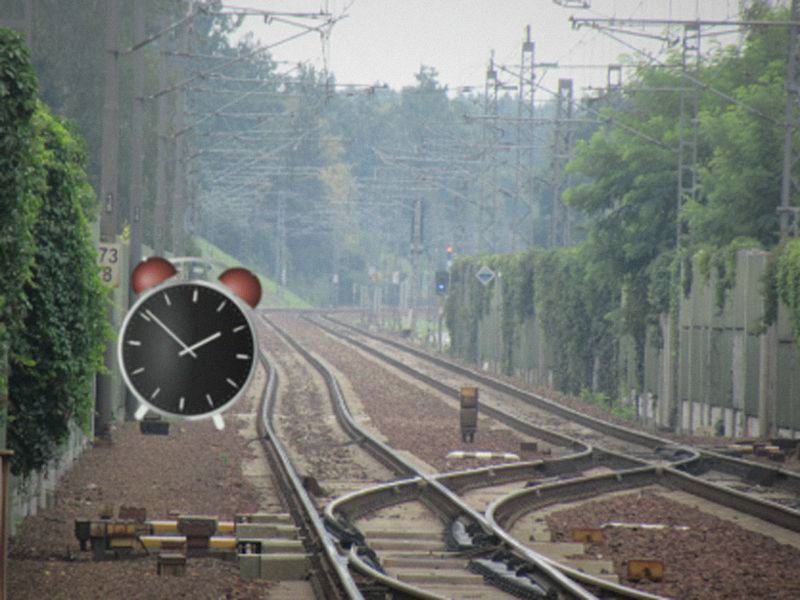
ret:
1:51
